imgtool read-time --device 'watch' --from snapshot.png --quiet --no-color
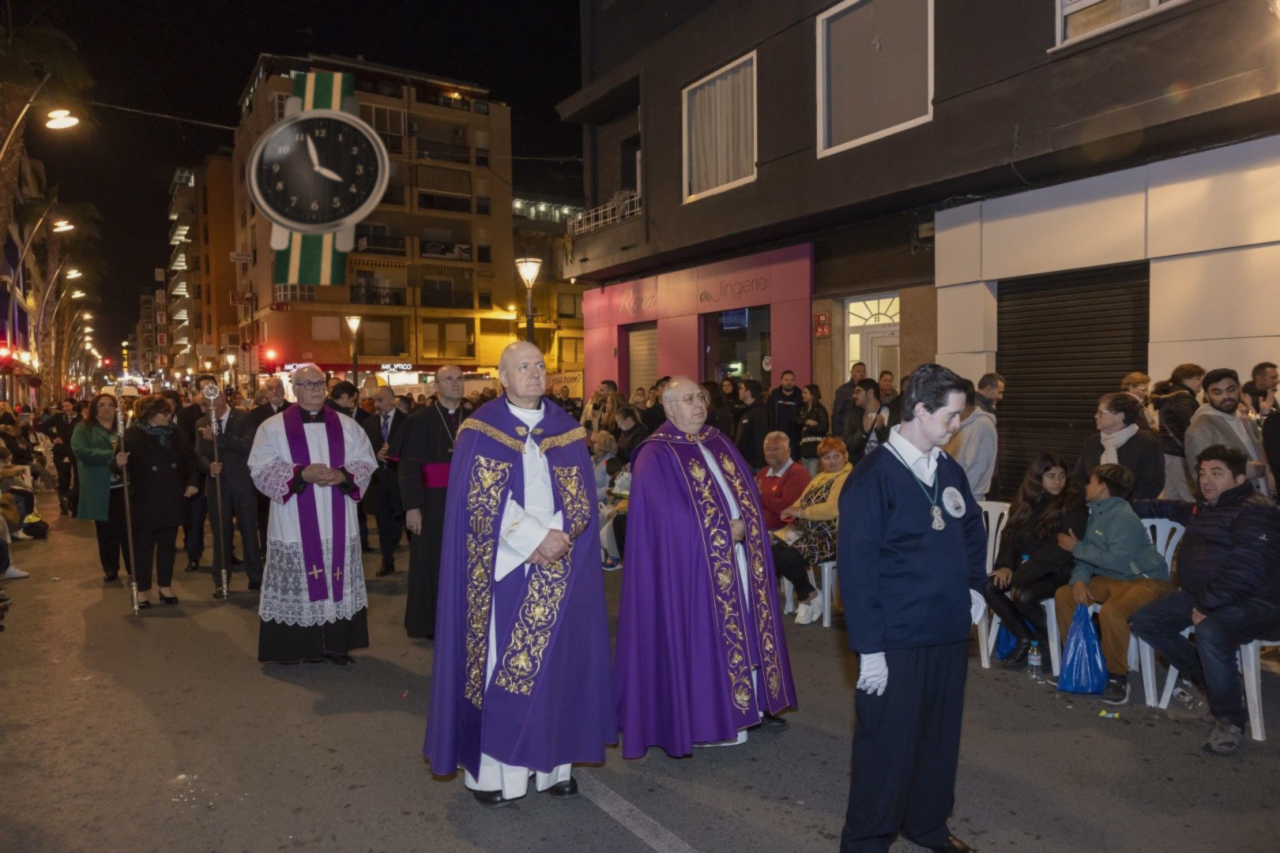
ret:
3:57
